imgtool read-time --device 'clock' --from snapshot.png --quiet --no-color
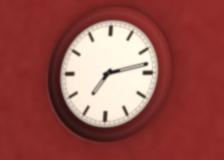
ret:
7:13
